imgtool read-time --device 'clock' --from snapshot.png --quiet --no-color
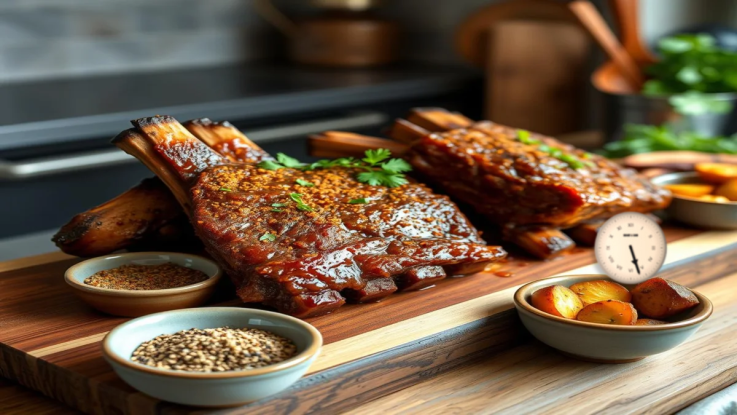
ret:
5:27
